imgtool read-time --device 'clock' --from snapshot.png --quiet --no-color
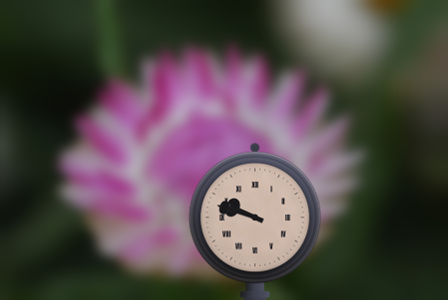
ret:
9:48
